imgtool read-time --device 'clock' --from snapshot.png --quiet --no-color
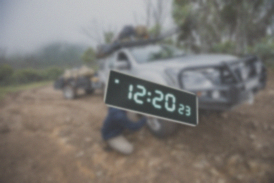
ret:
12:20
